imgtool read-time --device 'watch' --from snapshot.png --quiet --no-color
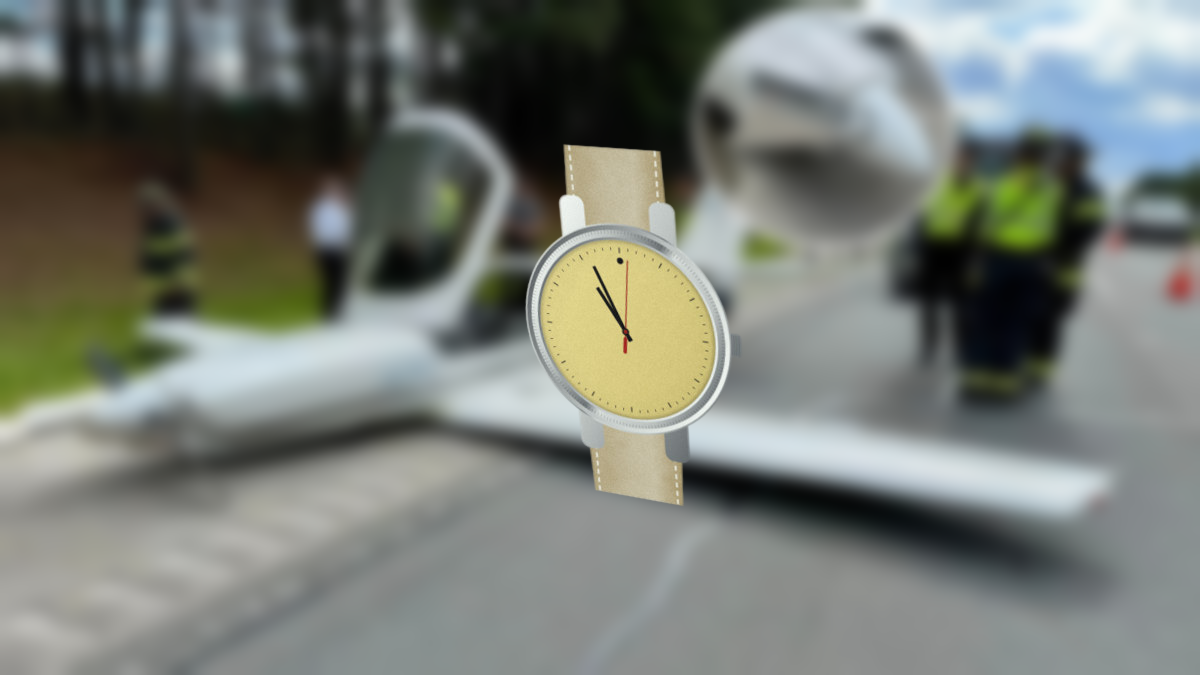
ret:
10:56:01
